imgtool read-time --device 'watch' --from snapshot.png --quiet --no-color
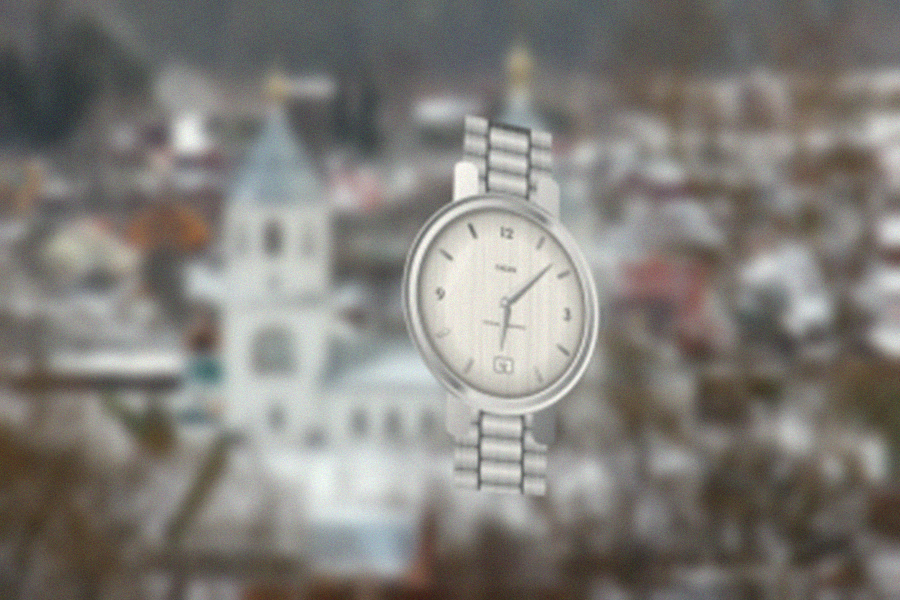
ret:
6:08
